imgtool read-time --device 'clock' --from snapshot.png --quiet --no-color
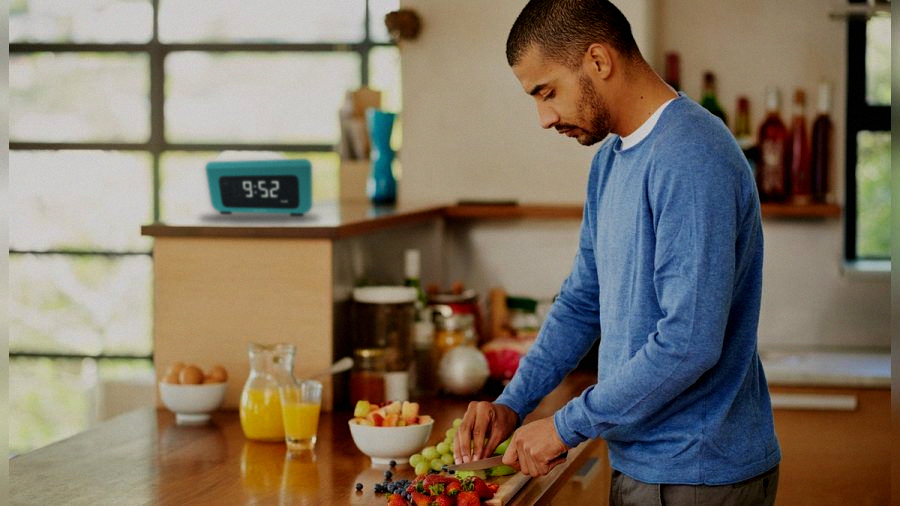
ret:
9:52
